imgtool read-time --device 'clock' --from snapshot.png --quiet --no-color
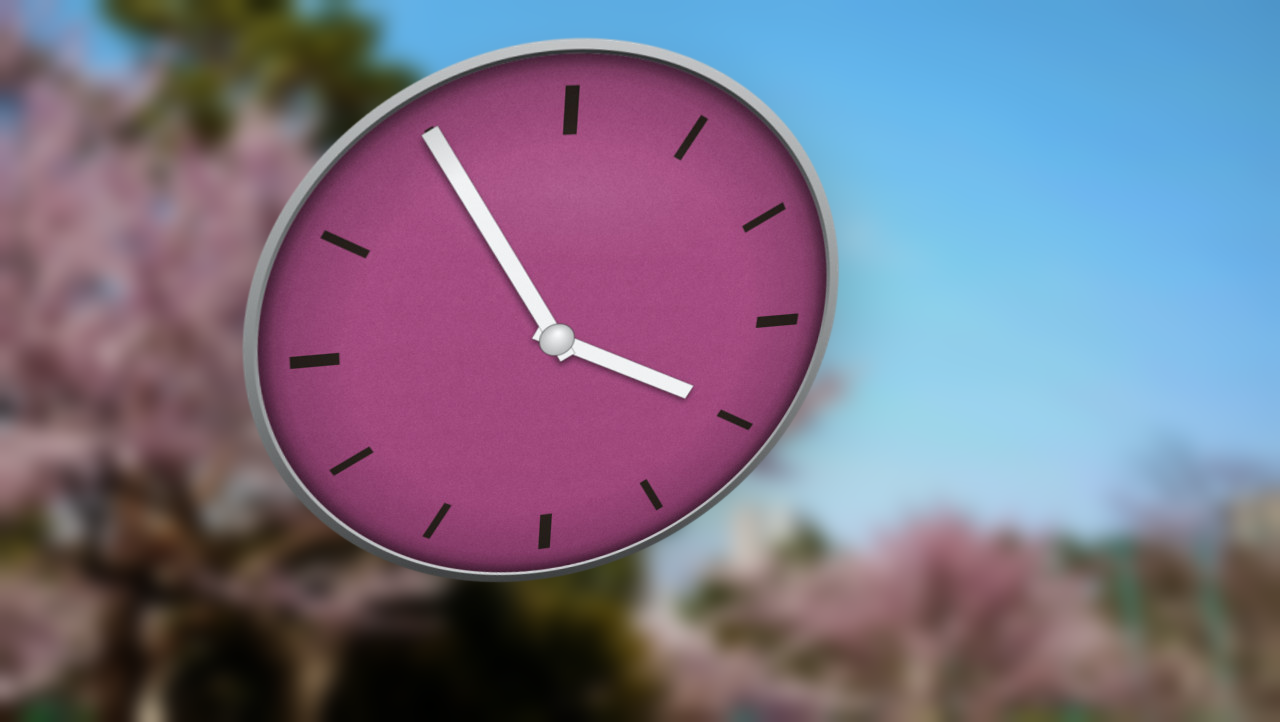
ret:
3:55
